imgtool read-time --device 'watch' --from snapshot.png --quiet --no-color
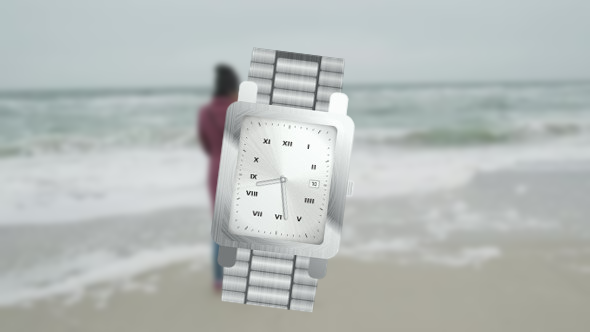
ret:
8:28
